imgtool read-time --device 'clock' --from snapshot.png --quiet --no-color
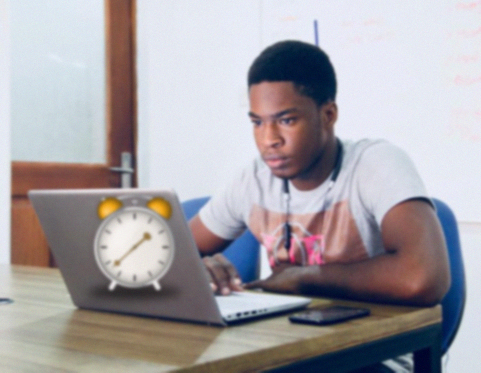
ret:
1:38
